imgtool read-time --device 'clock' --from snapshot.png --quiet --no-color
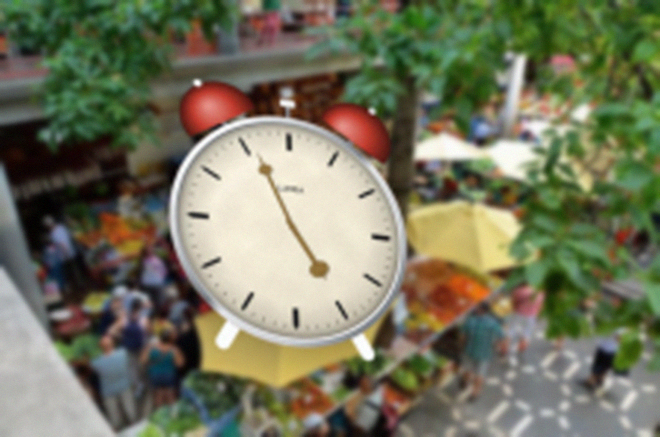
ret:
4:56
